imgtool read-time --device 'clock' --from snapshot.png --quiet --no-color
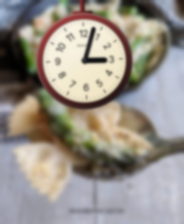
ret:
3:03
